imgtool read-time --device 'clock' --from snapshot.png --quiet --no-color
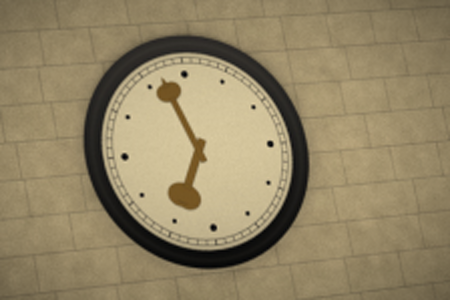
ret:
6:57
